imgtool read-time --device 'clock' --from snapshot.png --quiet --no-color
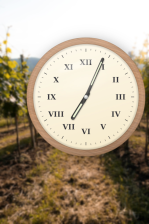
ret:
7:04
